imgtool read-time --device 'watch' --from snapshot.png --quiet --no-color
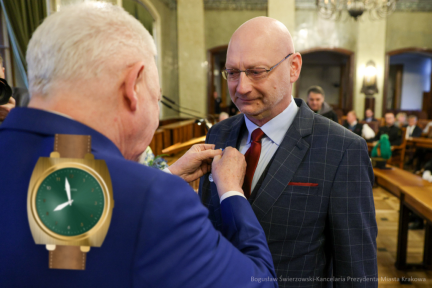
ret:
7:58
